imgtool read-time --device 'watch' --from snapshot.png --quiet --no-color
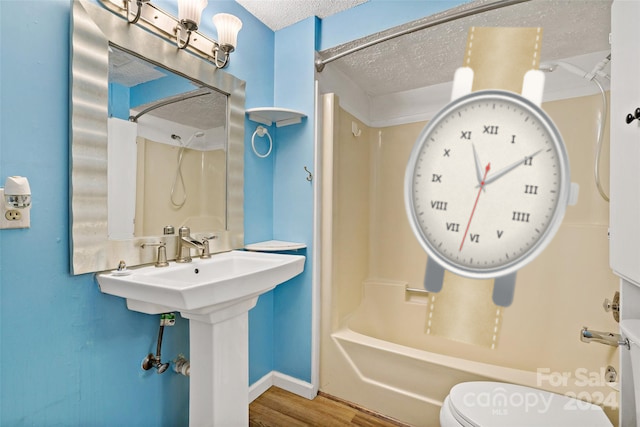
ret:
11:09:32
